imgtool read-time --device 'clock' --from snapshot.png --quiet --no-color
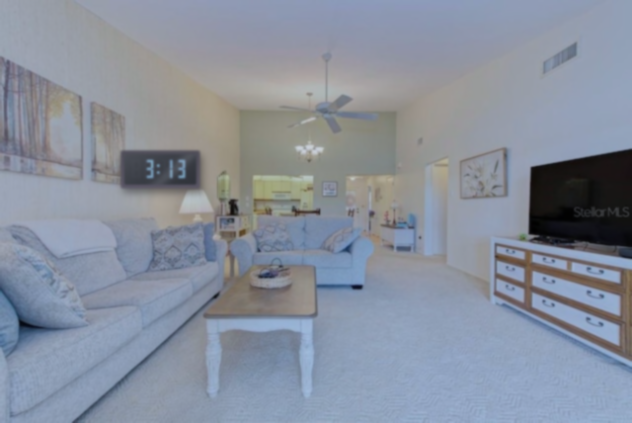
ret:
3:13
